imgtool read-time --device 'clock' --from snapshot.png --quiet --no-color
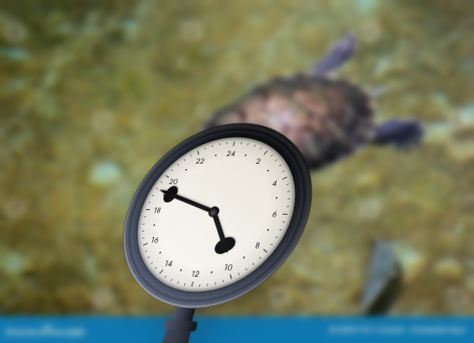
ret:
9:48
